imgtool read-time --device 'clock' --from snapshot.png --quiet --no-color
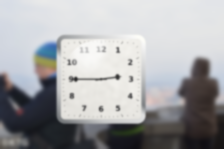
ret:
2:45
